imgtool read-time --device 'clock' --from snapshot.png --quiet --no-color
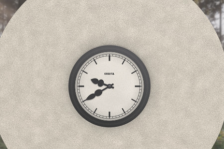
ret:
9:40
